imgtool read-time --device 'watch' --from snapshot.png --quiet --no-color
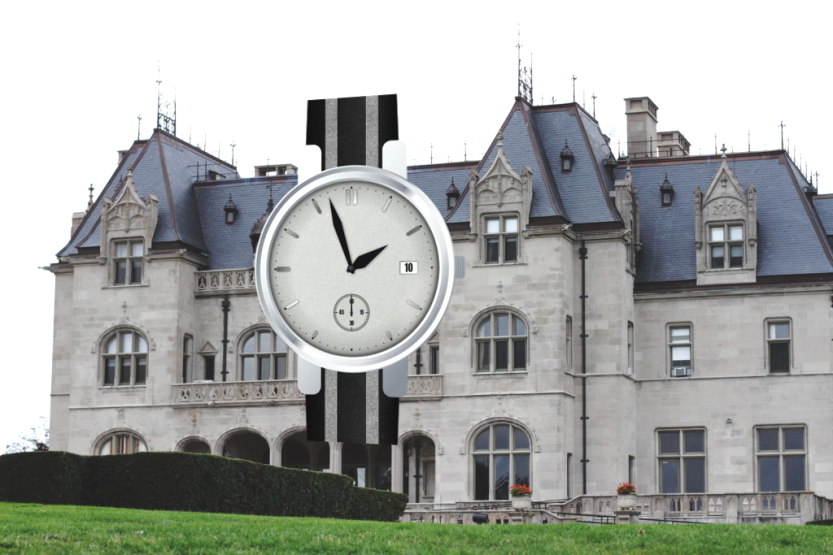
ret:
1:57
